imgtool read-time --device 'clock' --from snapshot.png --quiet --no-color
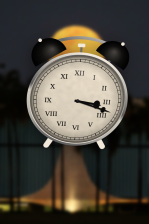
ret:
3:18
